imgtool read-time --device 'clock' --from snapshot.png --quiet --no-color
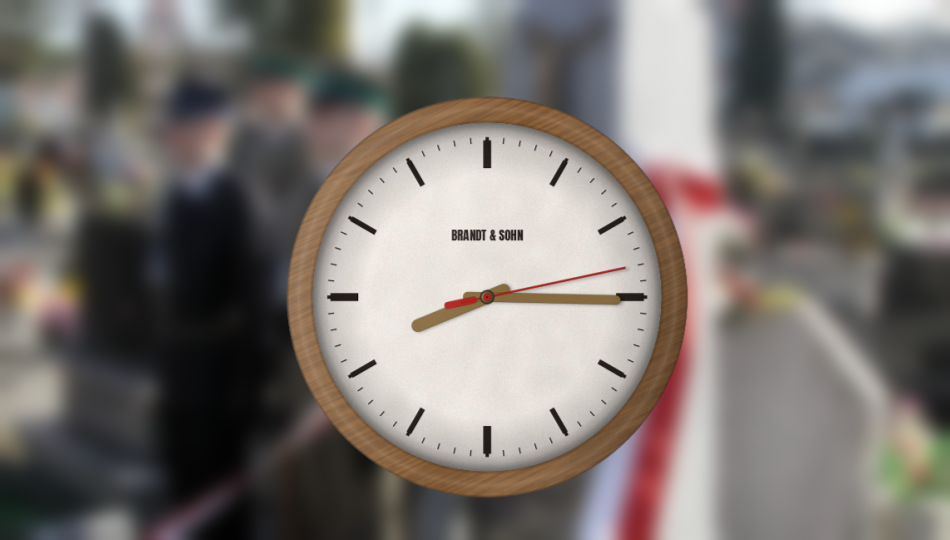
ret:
8:15:13
